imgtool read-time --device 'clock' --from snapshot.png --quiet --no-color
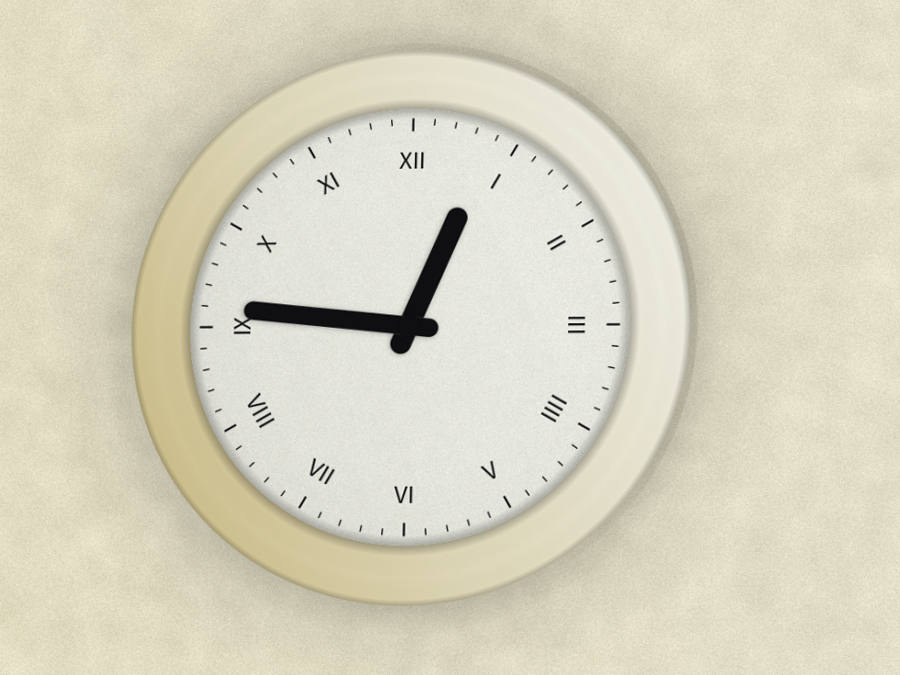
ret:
12:46
